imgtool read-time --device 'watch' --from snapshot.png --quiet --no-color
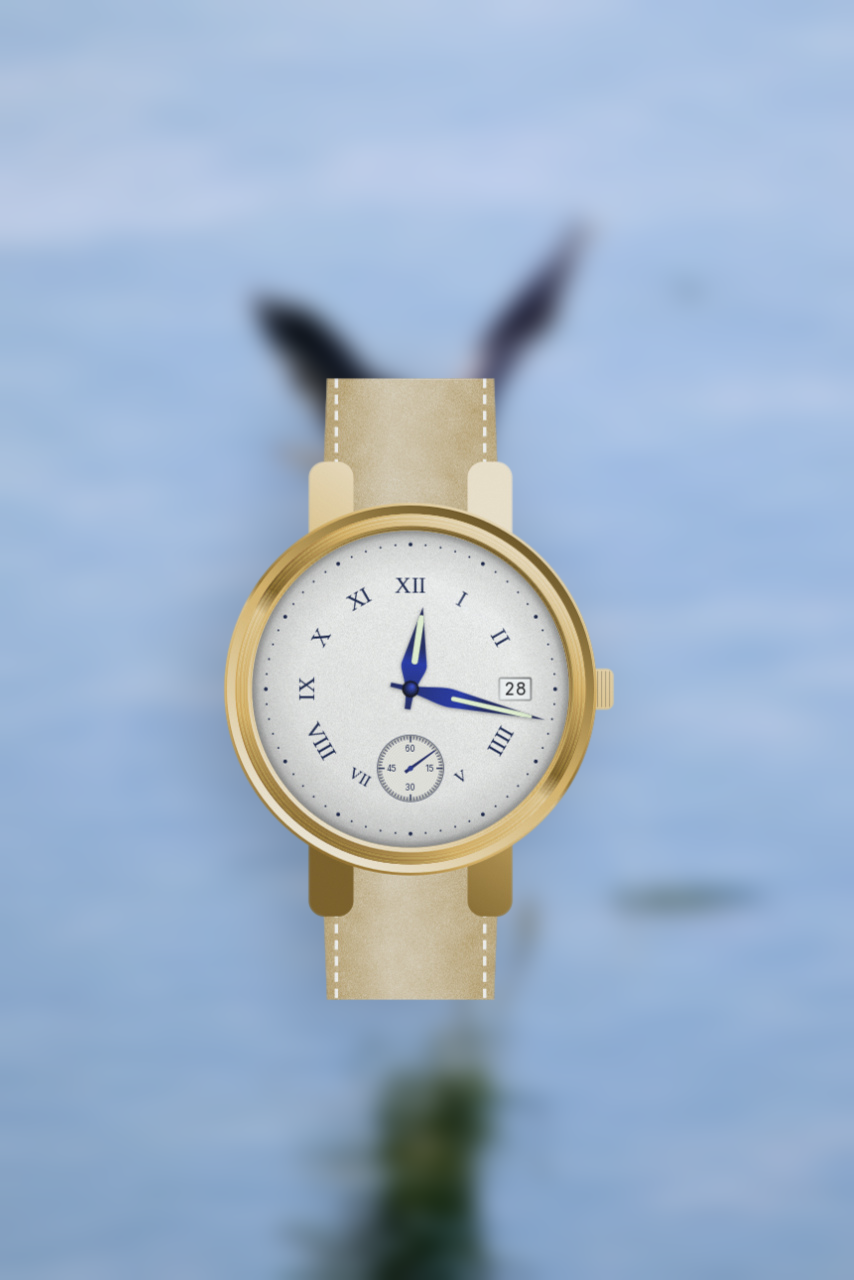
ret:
12:17:09
